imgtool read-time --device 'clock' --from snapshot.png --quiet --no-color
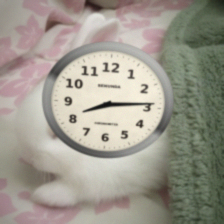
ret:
8:14
